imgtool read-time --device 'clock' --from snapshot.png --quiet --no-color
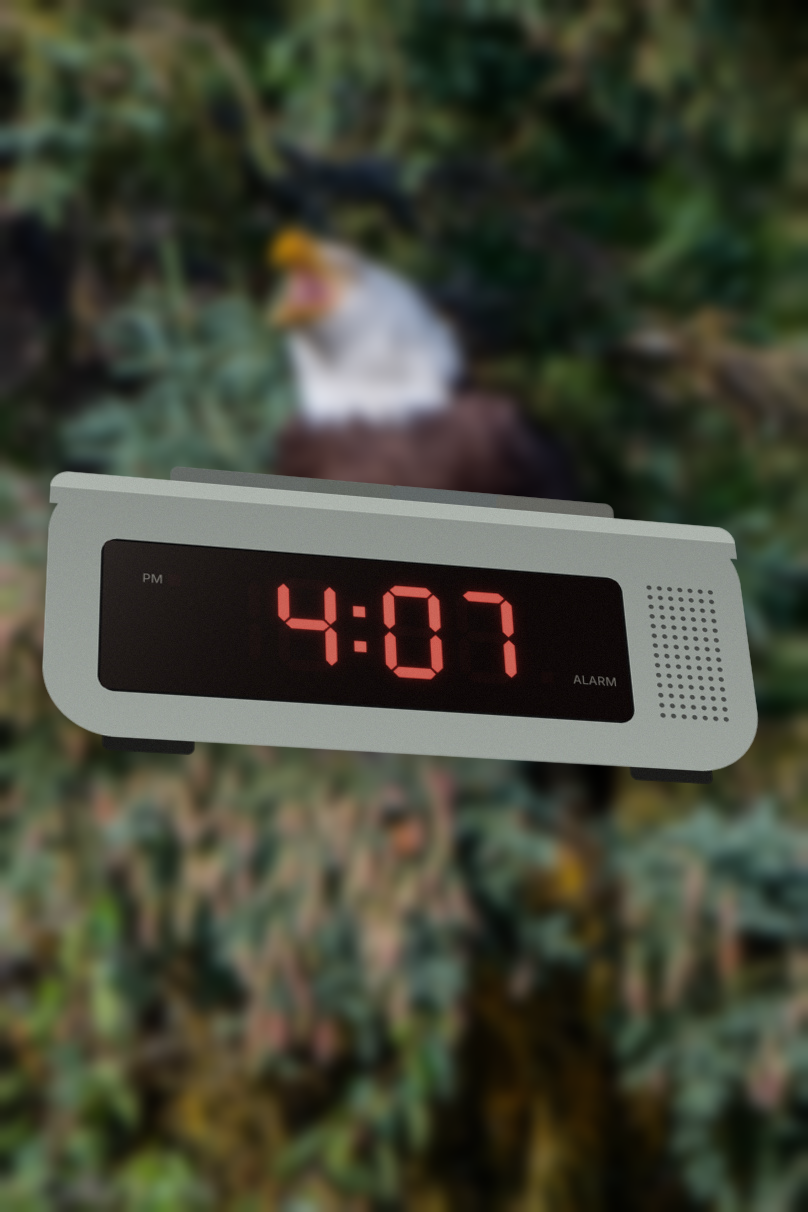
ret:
4:07
